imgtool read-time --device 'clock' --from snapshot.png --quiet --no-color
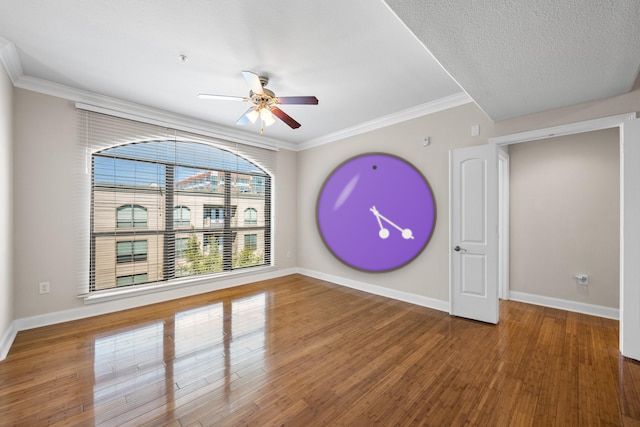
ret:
5:21
